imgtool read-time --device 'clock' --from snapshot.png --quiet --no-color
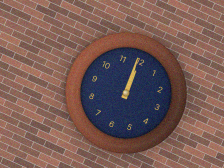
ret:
11:59
